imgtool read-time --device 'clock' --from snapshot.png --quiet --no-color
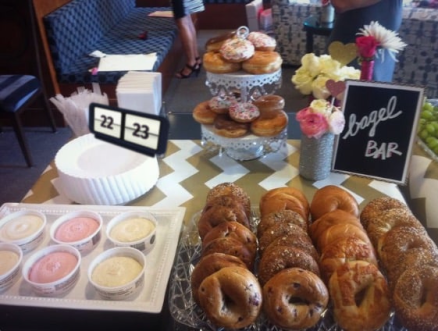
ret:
22:23
